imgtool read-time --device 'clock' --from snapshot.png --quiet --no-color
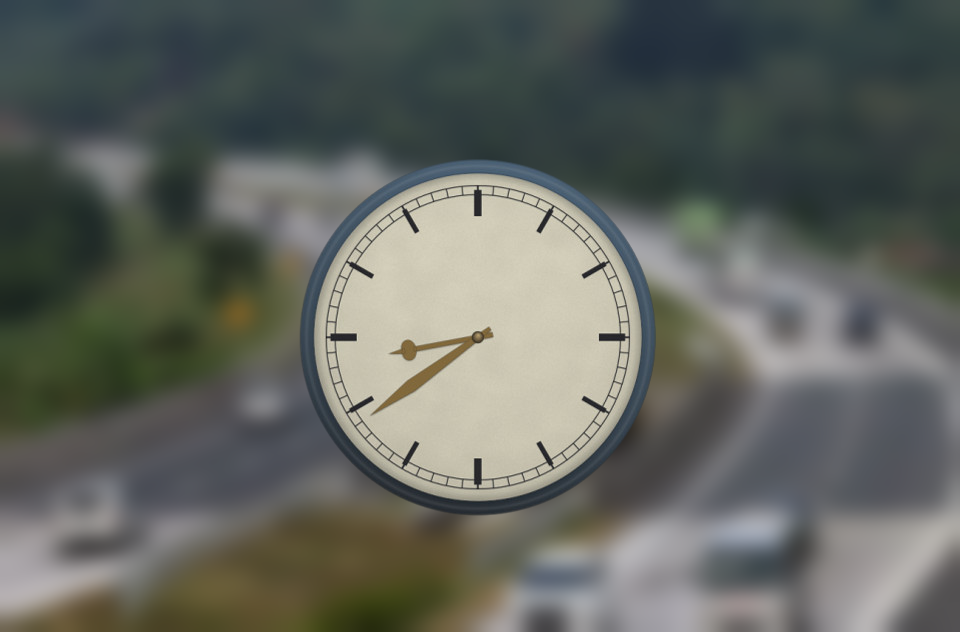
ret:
8:39
